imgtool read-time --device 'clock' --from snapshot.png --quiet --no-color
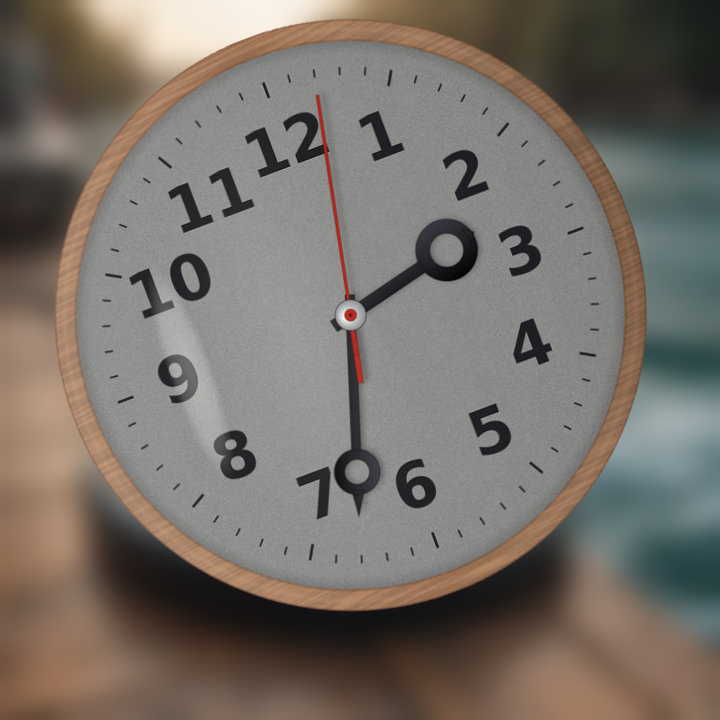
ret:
2:33:02
